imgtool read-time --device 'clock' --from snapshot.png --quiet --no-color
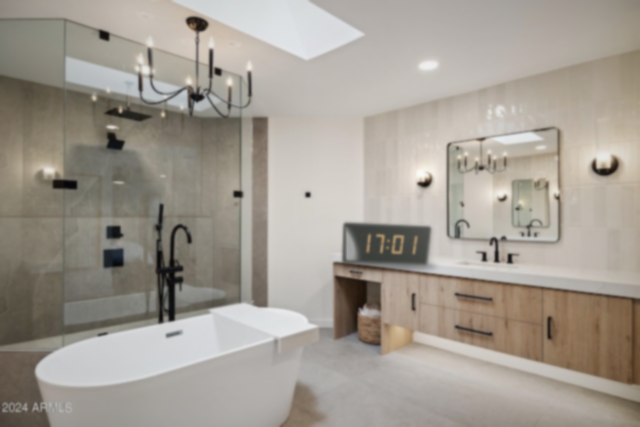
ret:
17:01
